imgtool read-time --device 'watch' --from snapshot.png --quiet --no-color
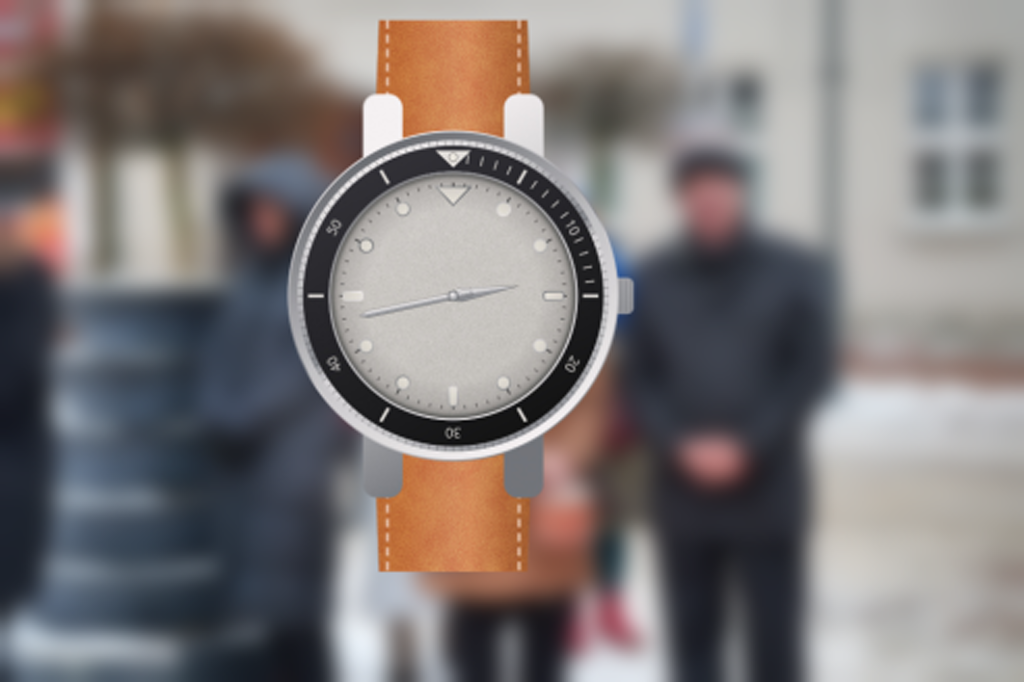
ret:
2:43
